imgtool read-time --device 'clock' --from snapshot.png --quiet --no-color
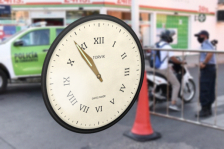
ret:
10:54
